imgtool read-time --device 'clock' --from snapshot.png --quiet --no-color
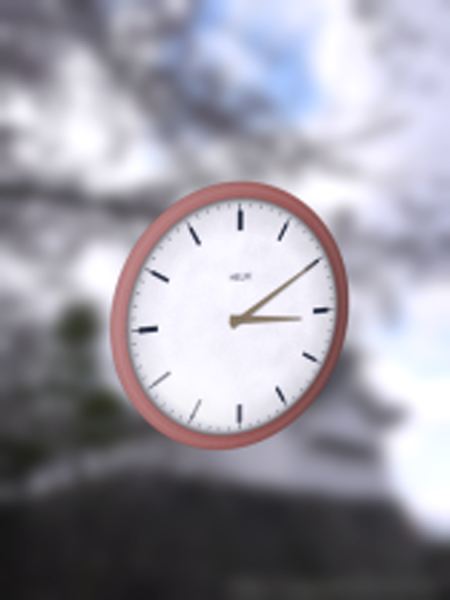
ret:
3:10
